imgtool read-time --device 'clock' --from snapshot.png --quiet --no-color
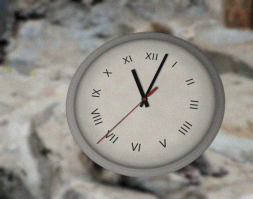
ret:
11:02:36
